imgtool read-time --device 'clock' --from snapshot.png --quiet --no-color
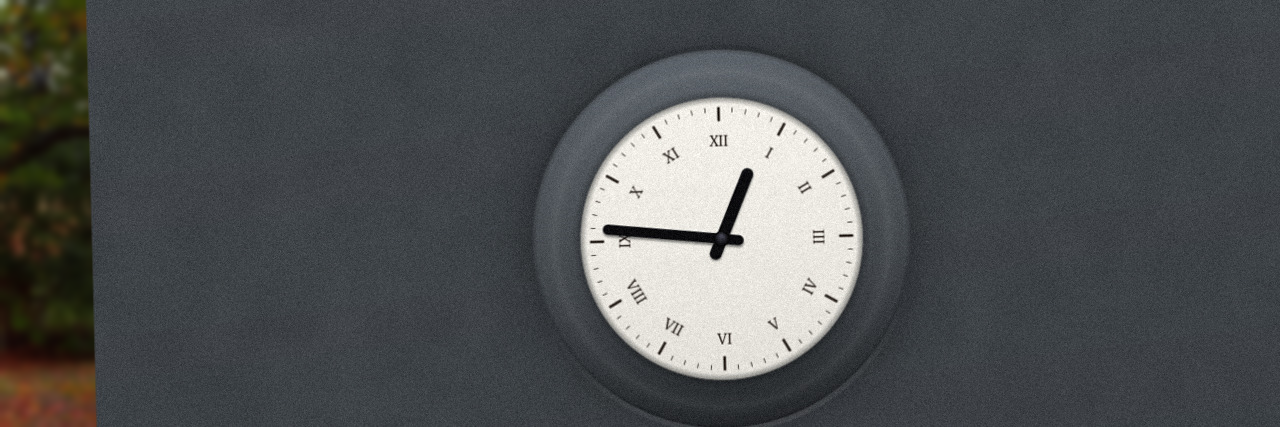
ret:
12:46
